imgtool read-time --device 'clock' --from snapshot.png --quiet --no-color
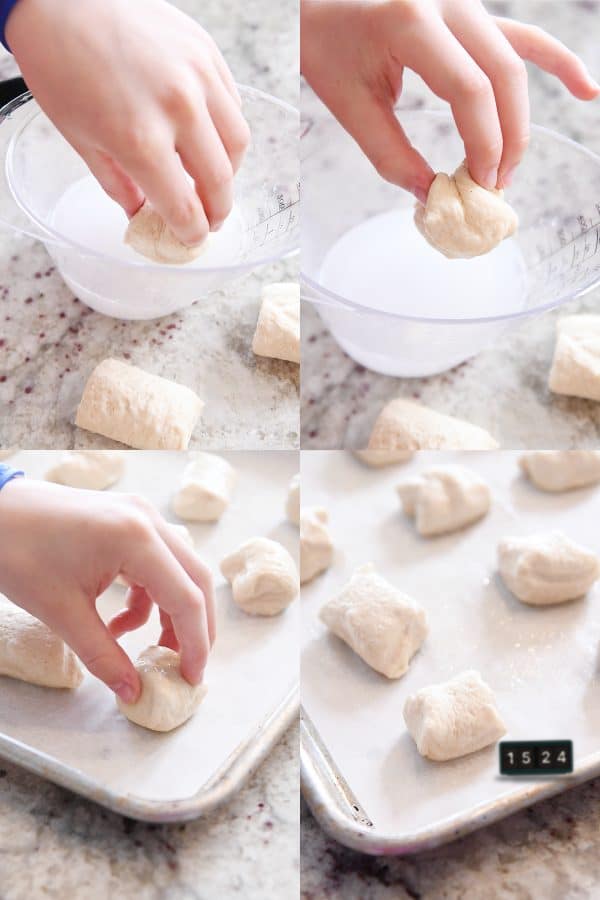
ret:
15:24
